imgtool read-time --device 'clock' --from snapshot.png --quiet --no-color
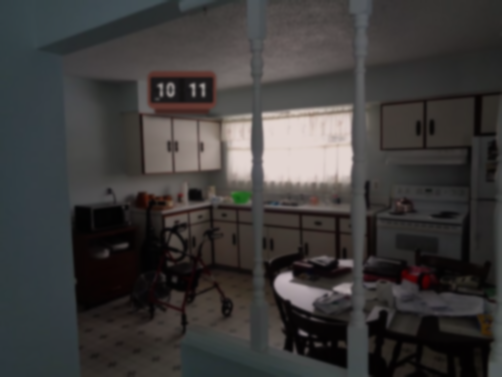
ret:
10:11
